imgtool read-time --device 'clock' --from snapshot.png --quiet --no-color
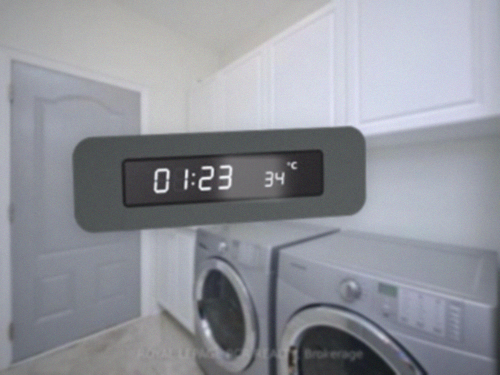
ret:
1:23
